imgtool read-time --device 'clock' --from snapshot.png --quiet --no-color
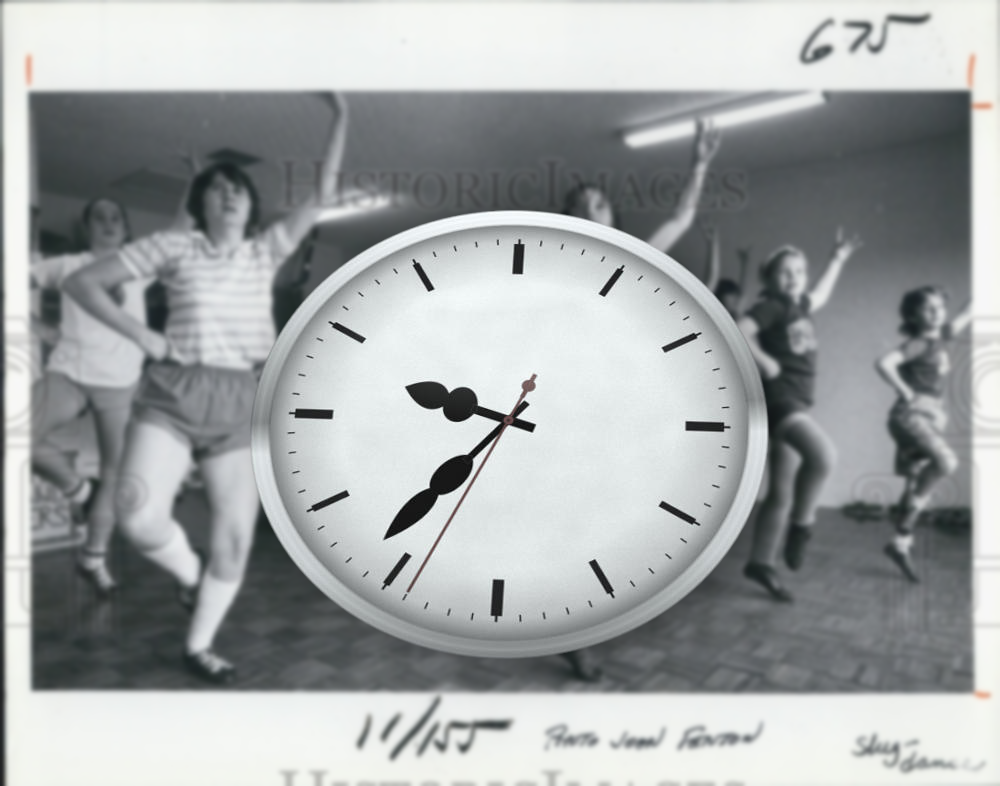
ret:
9:36:34
